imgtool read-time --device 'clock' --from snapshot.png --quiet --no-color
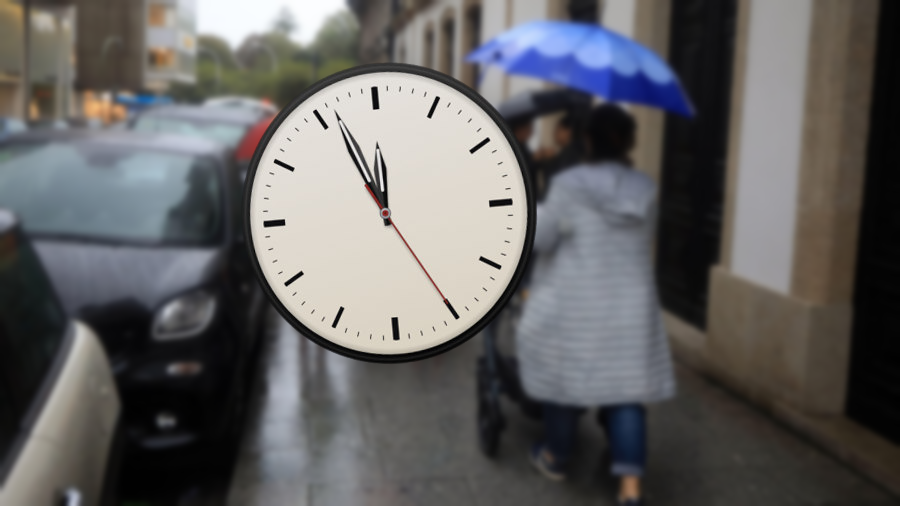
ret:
11:56:25
